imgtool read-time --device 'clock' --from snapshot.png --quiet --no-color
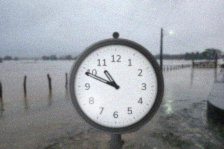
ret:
10:49
